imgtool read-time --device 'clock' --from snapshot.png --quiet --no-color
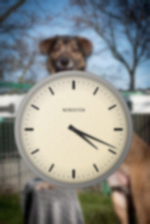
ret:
4:19
